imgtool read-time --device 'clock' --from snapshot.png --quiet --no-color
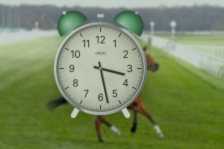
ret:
3:28
